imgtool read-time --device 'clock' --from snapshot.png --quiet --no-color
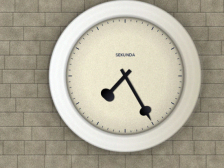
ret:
7:25
